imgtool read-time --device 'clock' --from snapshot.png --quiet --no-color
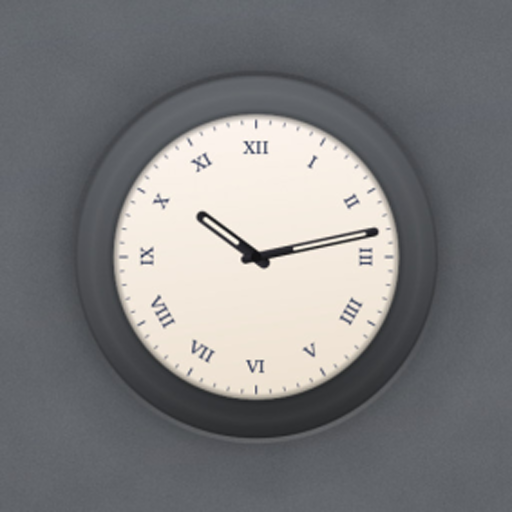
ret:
10:13
